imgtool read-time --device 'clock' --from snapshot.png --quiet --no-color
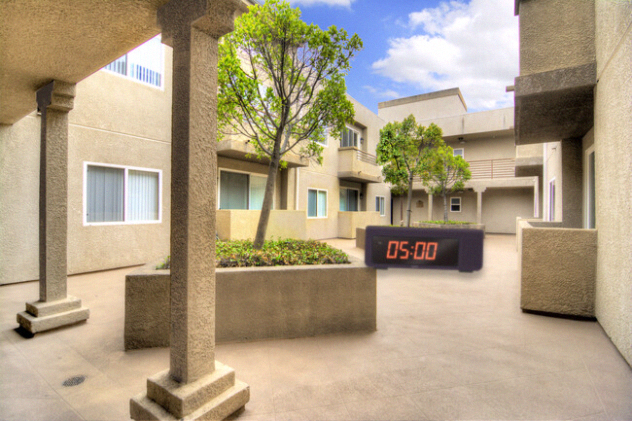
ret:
5:00
